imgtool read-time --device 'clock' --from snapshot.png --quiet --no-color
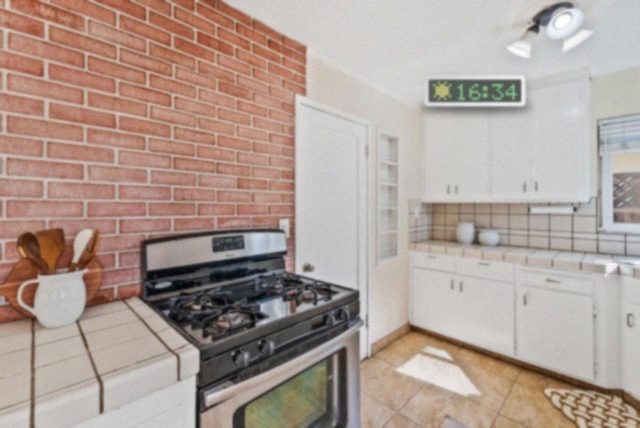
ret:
16:34
